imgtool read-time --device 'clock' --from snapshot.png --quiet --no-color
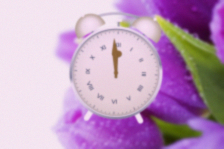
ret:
11:59
